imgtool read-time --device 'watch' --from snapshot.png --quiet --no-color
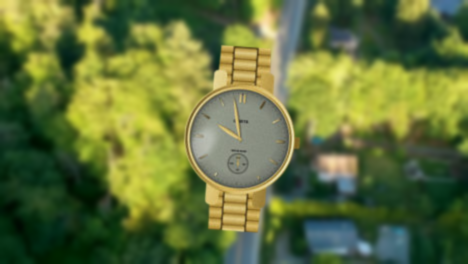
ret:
9:58
